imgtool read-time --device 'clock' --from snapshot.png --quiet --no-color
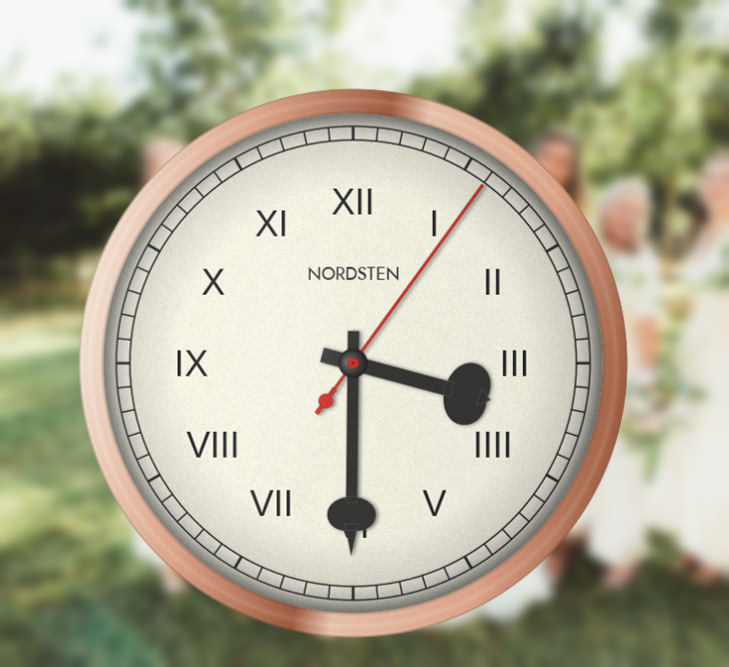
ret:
3:30:06
